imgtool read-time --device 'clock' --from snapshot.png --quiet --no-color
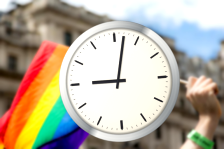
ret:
9:02
